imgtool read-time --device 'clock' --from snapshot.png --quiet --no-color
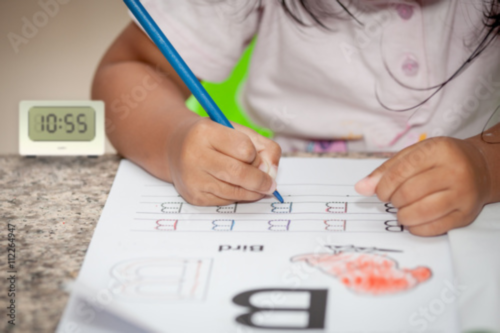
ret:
10:55
